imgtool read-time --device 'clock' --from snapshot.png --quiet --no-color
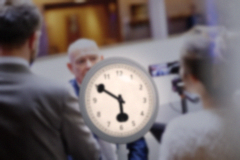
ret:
5:50
